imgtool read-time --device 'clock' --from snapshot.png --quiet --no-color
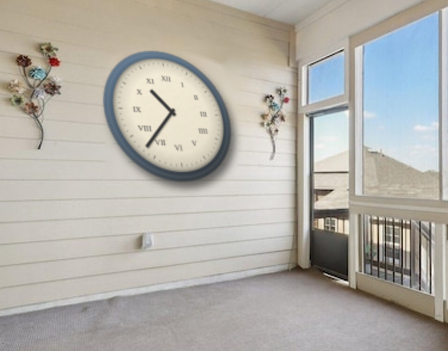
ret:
10:37
